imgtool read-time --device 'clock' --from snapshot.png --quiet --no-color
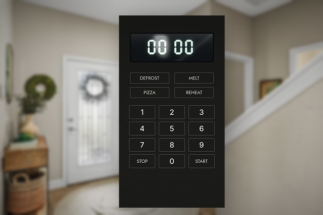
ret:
0:00
